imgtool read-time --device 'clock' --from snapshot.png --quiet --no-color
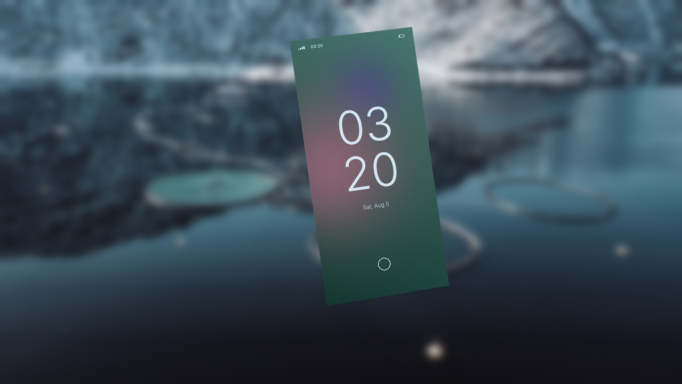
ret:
3:20
